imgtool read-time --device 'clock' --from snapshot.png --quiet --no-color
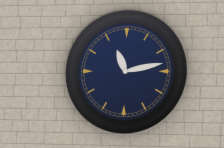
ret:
11:13
